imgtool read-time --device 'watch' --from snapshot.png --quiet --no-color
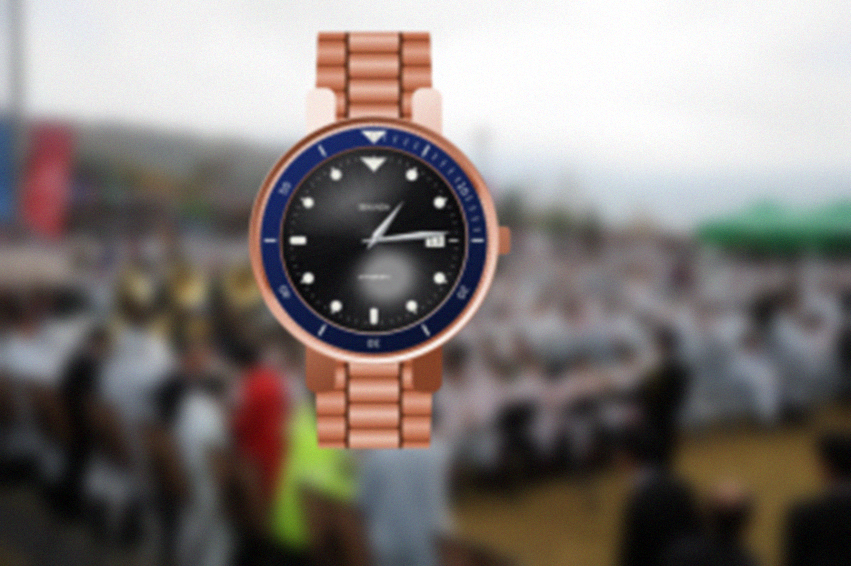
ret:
1:14
